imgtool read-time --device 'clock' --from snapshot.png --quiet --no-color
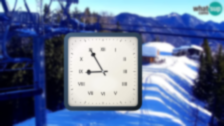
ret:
8:55
